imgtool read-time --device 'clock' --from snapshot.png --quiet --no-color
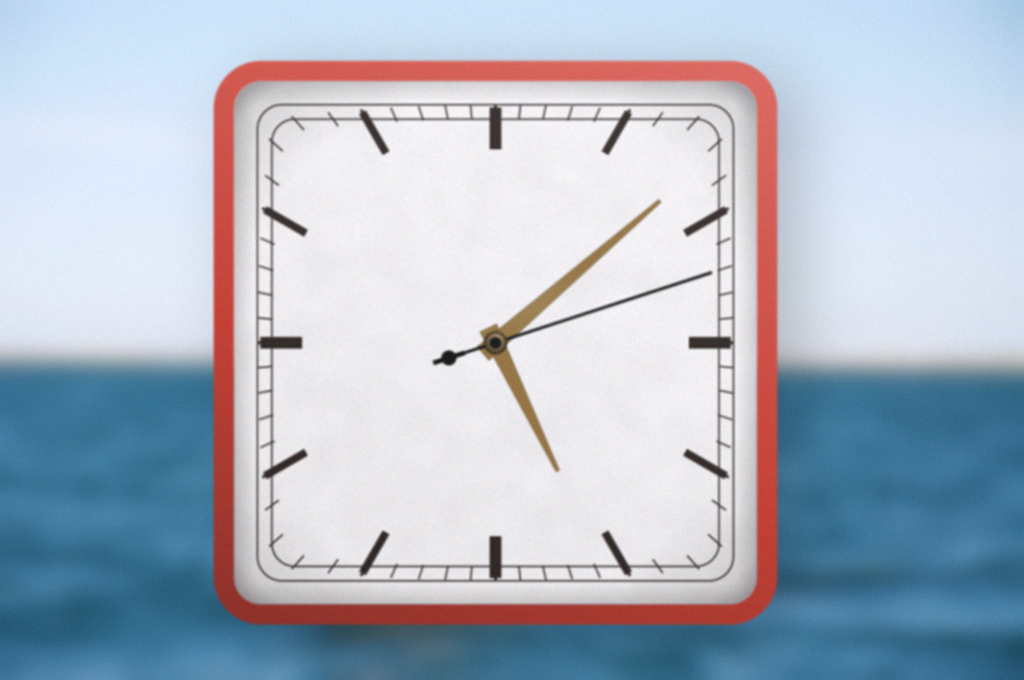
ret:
5:08:12
